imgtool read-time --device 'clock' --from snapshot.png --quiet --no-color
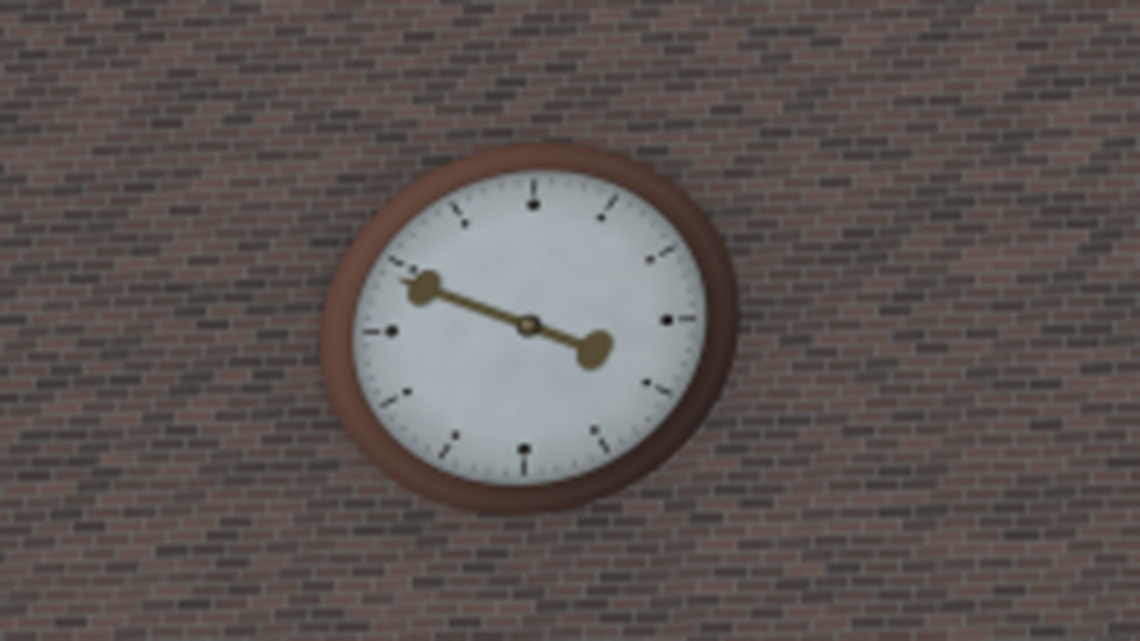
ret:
3:49
